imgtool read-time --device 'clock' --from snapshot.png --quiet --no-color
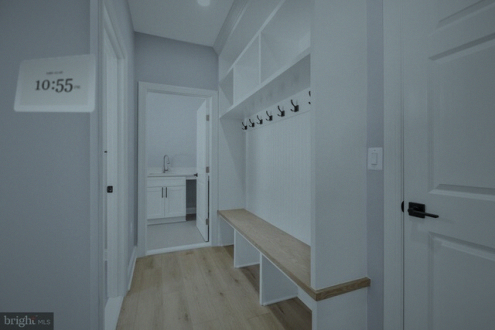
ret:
10:55
